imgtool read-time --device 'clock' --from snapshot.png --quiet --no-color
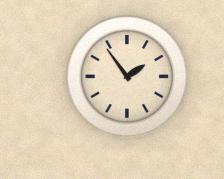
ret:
1:54
